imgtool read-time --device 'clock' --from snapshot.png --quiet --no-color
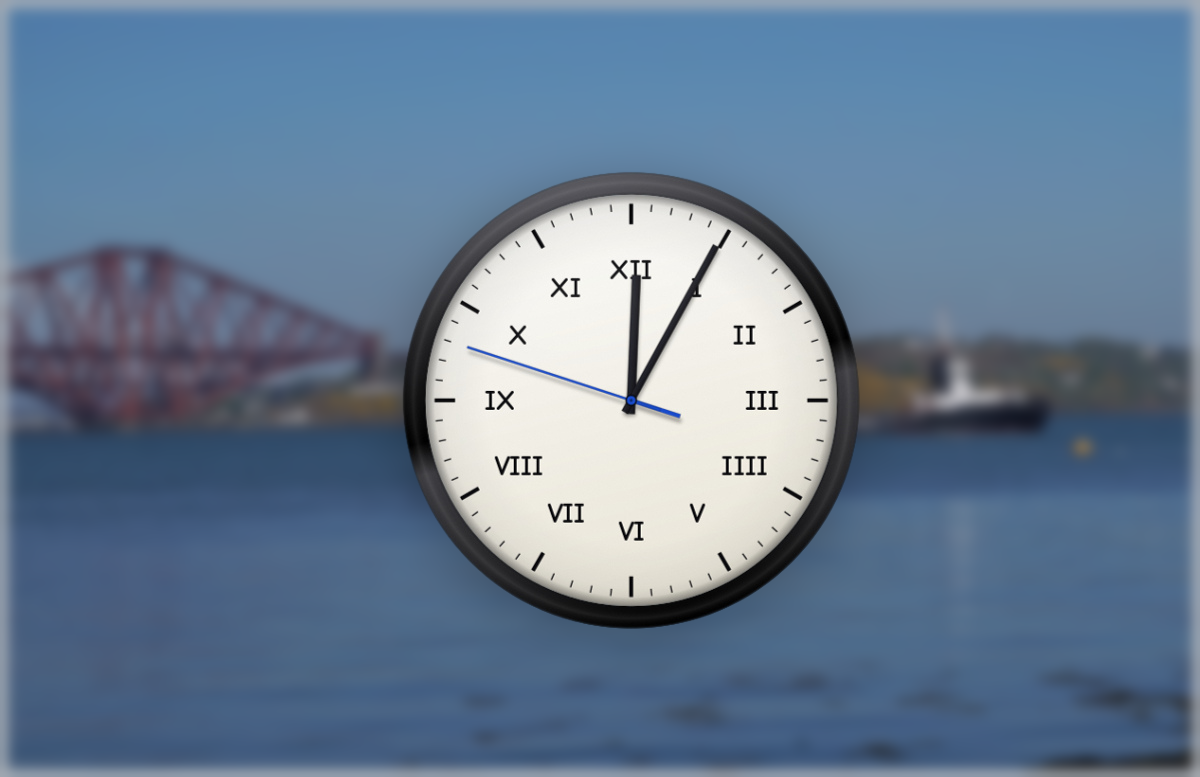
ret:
12:04:48
